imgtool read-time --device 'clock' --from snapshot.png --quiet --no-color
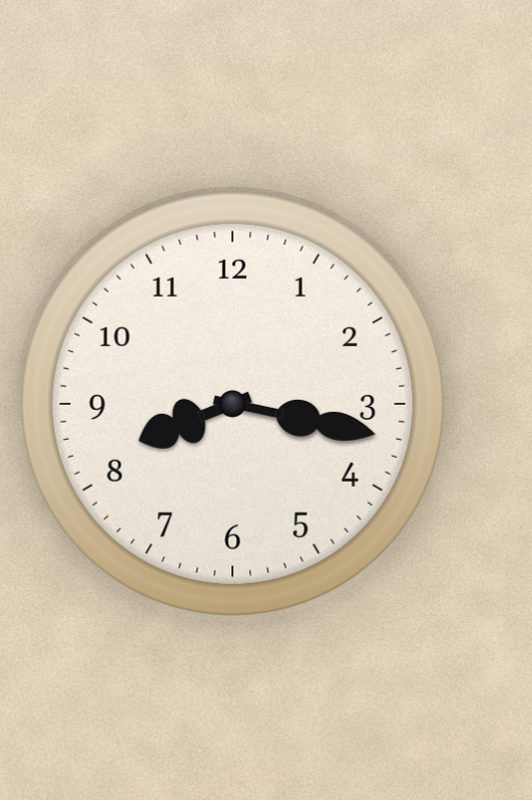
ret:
8:17
